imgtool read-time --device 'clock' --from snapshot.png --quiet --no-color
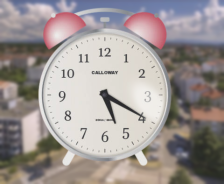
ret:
5:20
